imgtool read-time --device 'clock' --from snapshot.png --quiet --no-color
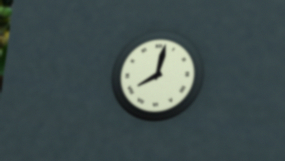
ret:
8:02
